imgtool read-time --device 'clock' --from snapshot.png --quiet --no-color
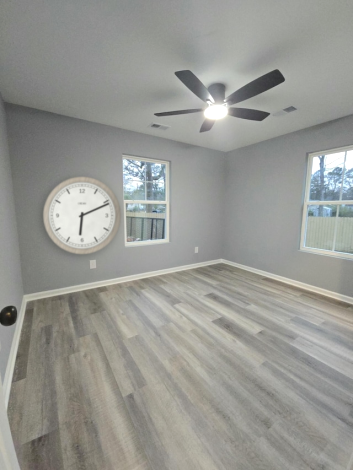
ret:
6:11
